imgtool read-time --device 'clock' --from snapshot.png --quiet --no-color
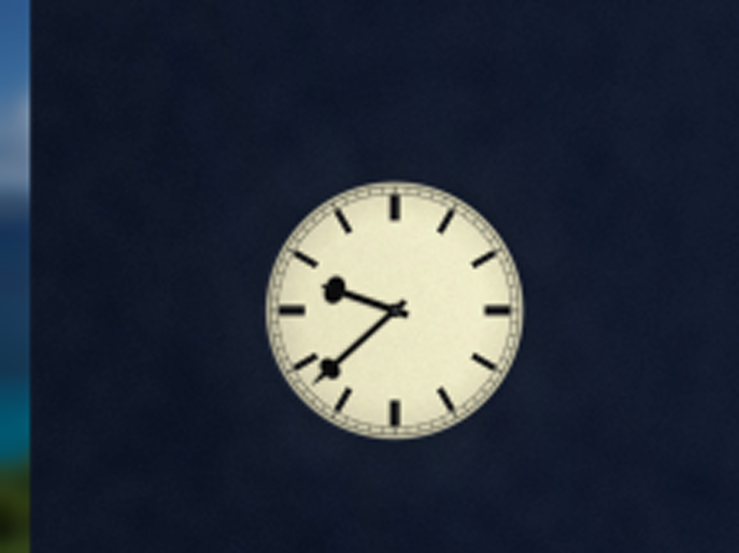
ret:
9:38
